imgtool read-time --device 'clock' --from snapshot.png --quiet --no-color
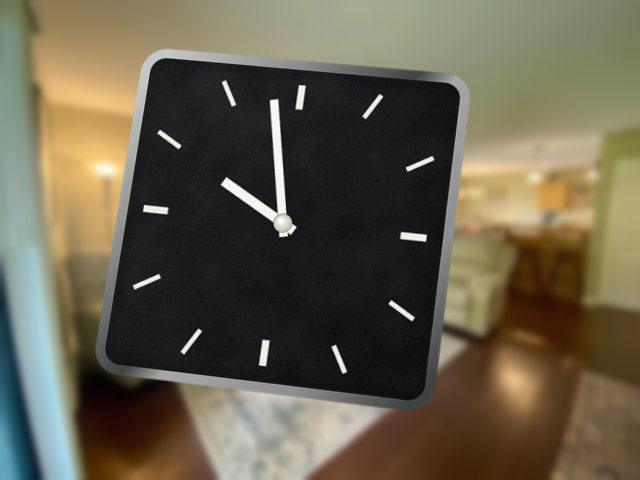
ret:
9:58
